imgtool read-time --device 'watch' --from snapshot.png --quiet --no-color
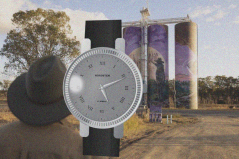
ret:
5:11
